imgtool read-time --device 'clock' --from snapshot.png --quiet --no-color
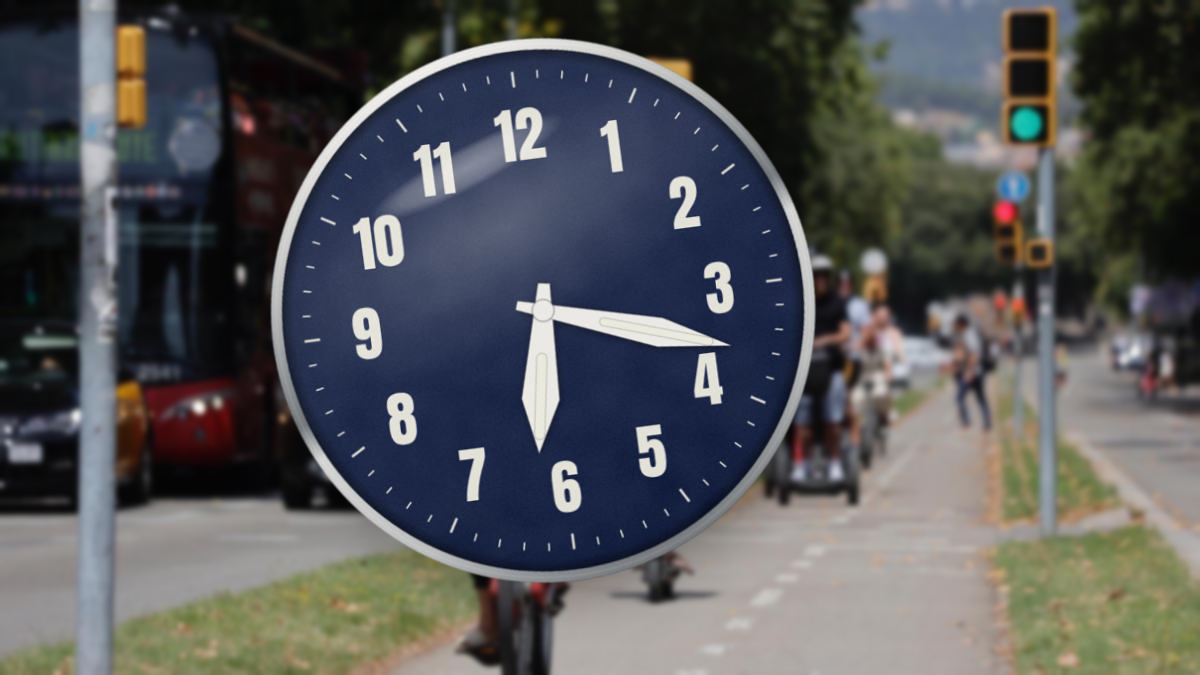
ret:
6:18
